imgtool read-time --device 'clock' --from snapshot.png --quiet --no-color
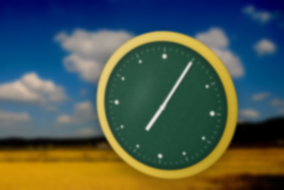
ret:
7:05
